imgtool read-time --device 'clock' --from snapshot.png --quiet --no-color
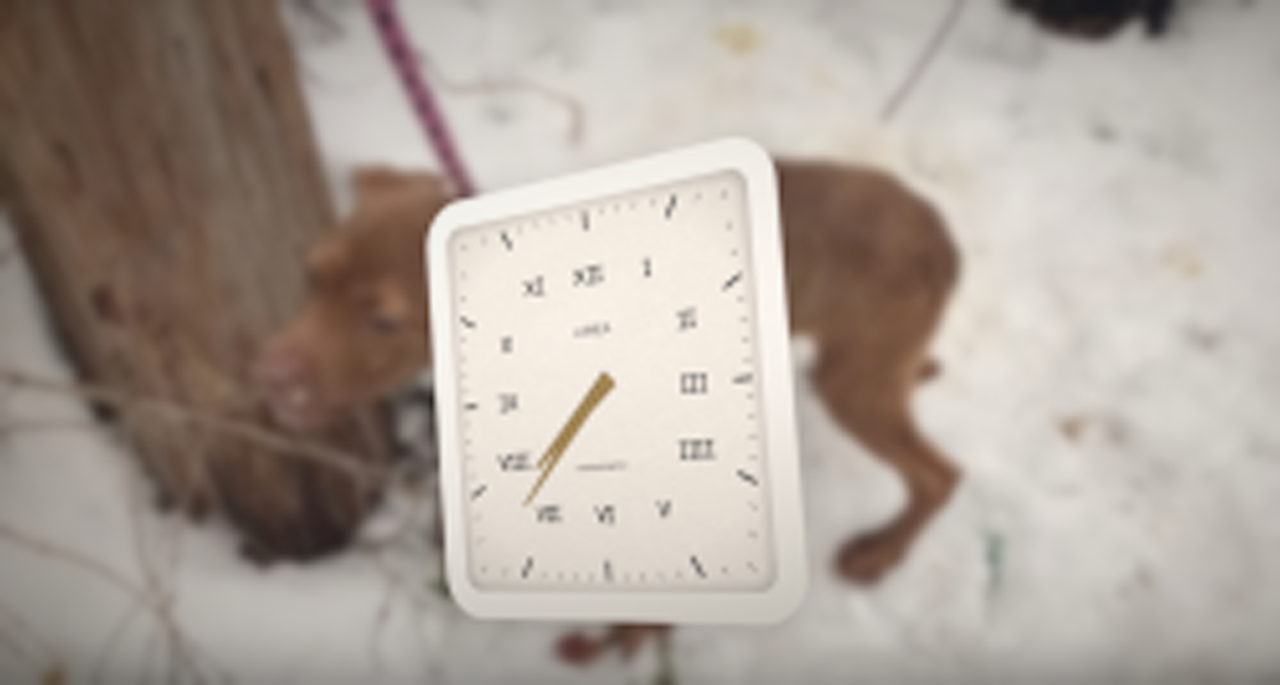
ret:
7:37
